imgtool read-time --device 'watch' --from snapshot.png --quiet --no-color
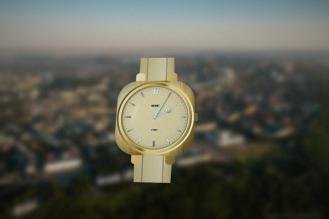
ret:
2:05
